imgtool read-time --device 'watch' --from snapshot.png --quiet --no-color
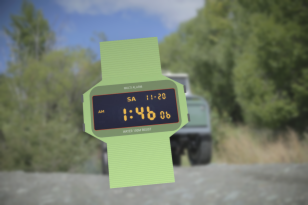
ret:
1:46
